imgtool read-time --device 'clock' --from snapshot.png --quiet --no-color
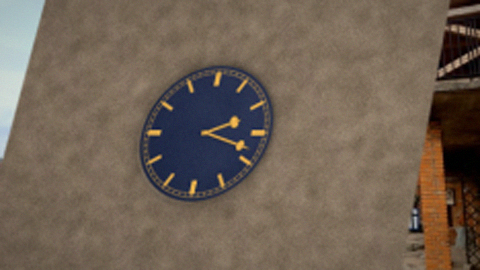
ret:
2:18
